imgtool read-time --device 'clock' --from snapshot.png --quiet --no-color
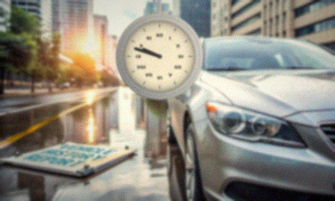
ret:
9:48
